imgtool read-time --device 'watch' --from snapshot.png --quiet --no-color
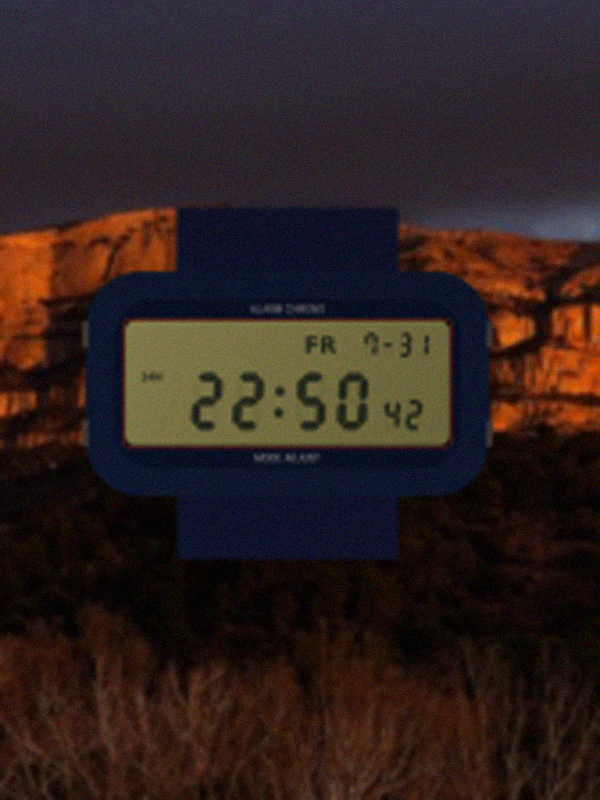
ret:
22:50:42
